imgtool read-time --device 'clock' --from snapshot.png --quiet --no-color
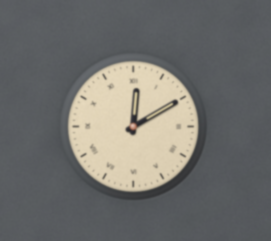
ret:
12:10
